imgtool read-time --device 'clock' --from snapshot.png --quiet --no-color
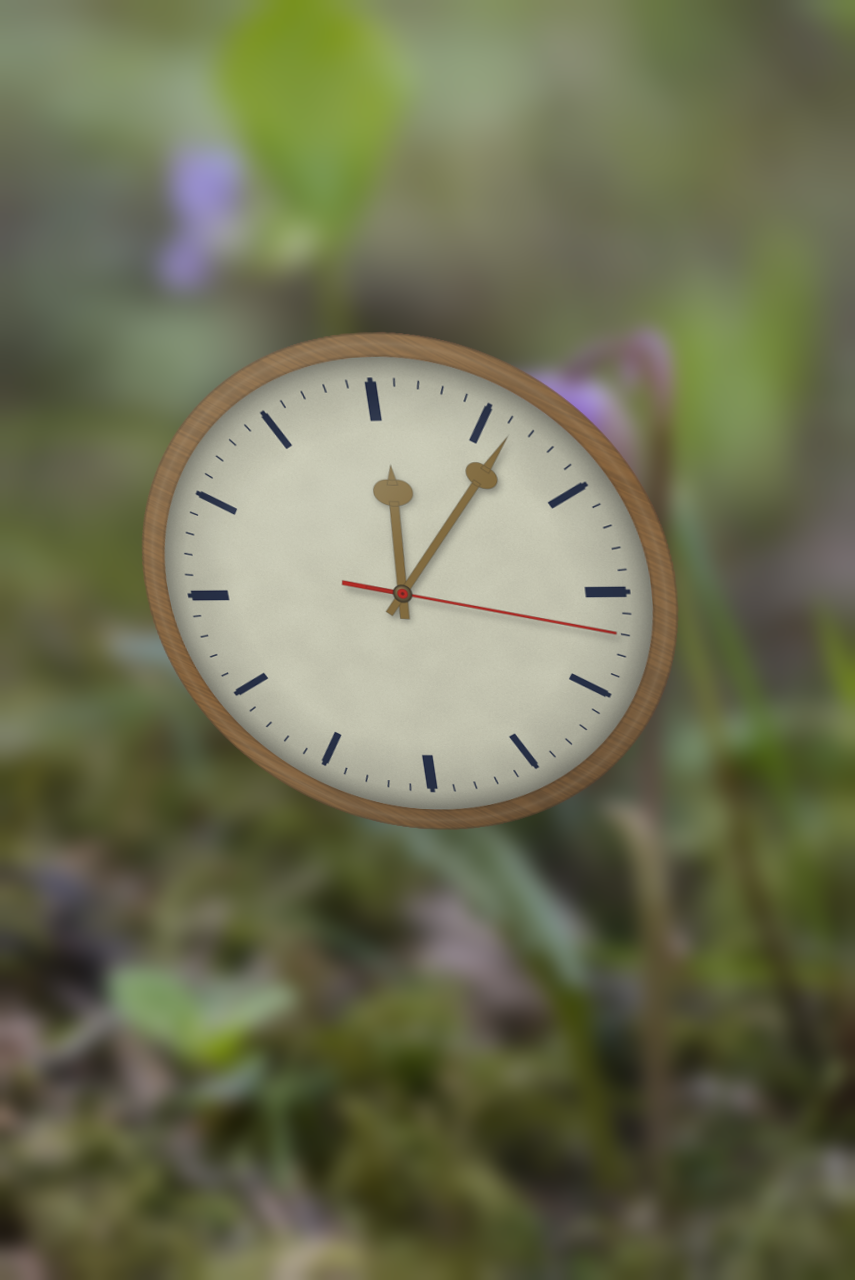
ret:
12:06:17
